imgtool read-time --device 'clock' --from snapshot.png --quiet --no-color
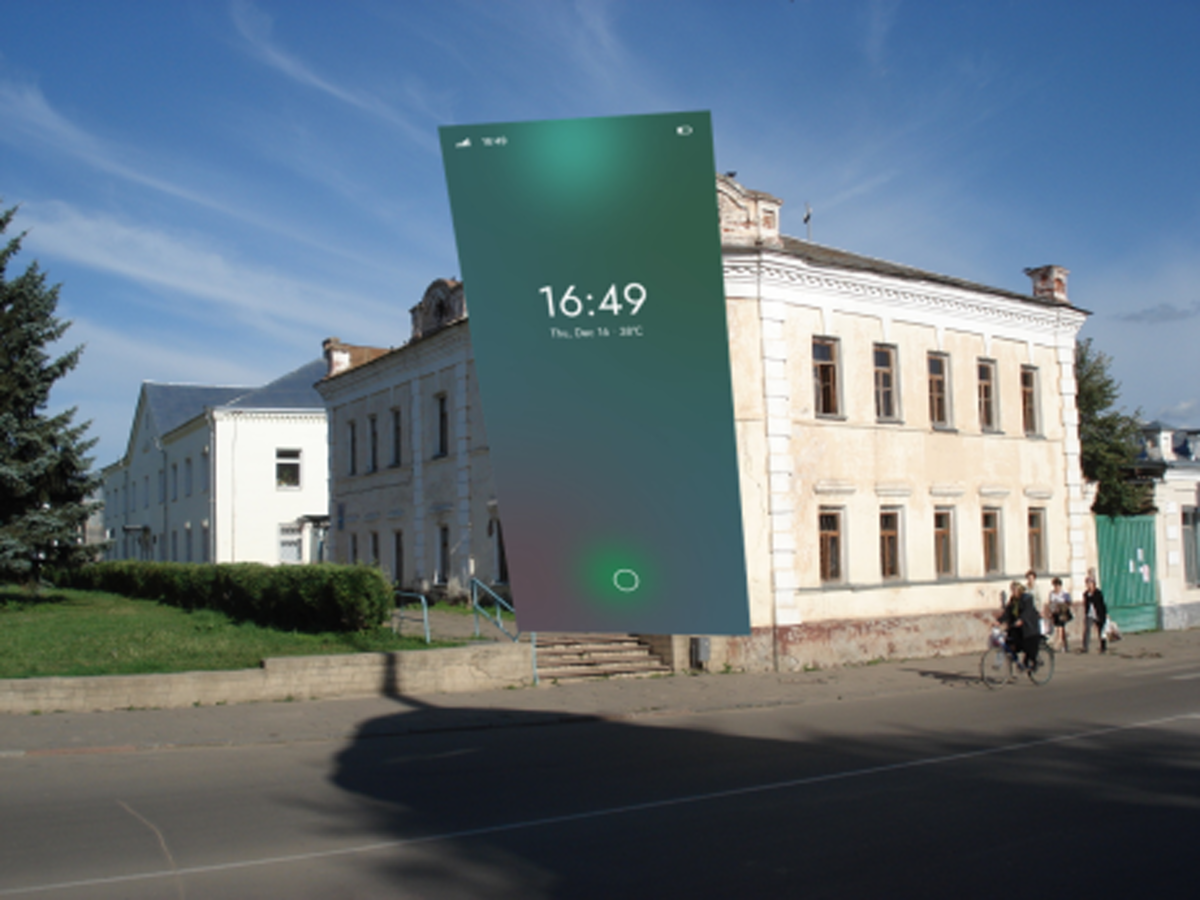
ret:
16:49
